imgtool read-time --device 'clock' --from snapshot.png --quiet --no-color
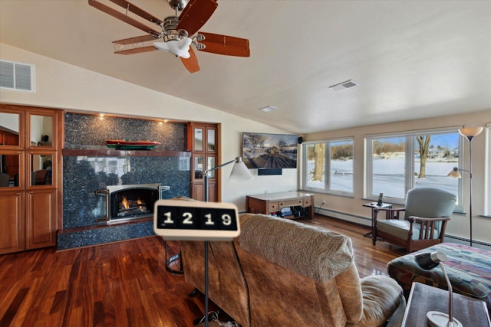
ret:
12:19
